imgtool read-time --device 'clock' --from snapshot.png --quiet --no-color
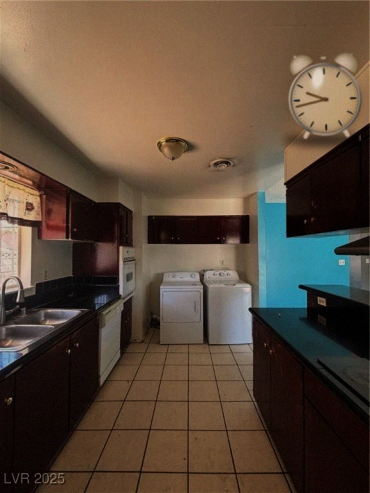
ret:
9:43
